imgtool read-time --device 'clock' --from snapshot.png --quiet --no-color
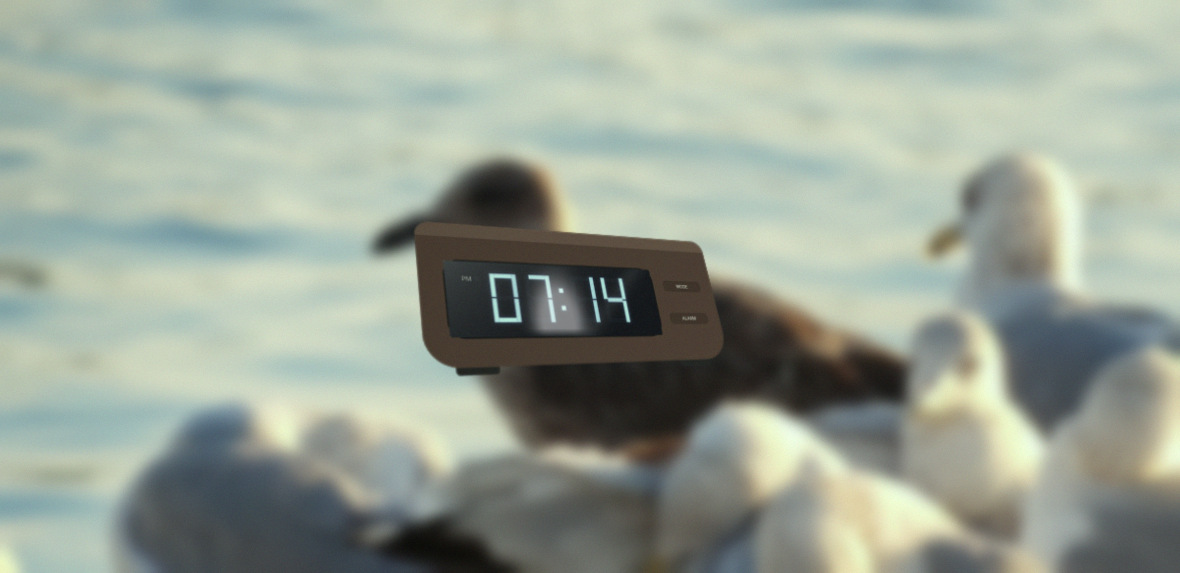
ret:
7:14
